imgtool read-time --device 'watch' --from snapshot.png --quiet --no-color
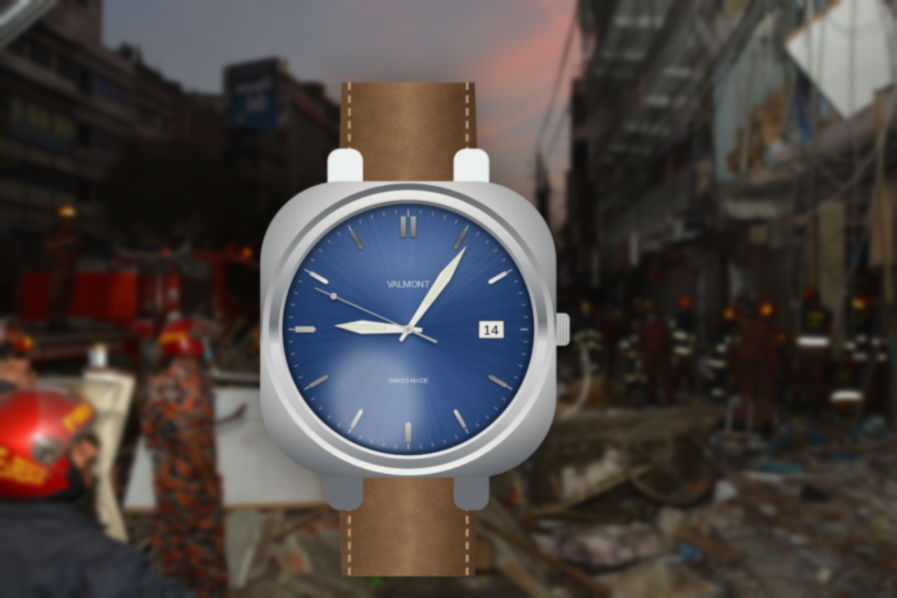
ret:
9:05:49
